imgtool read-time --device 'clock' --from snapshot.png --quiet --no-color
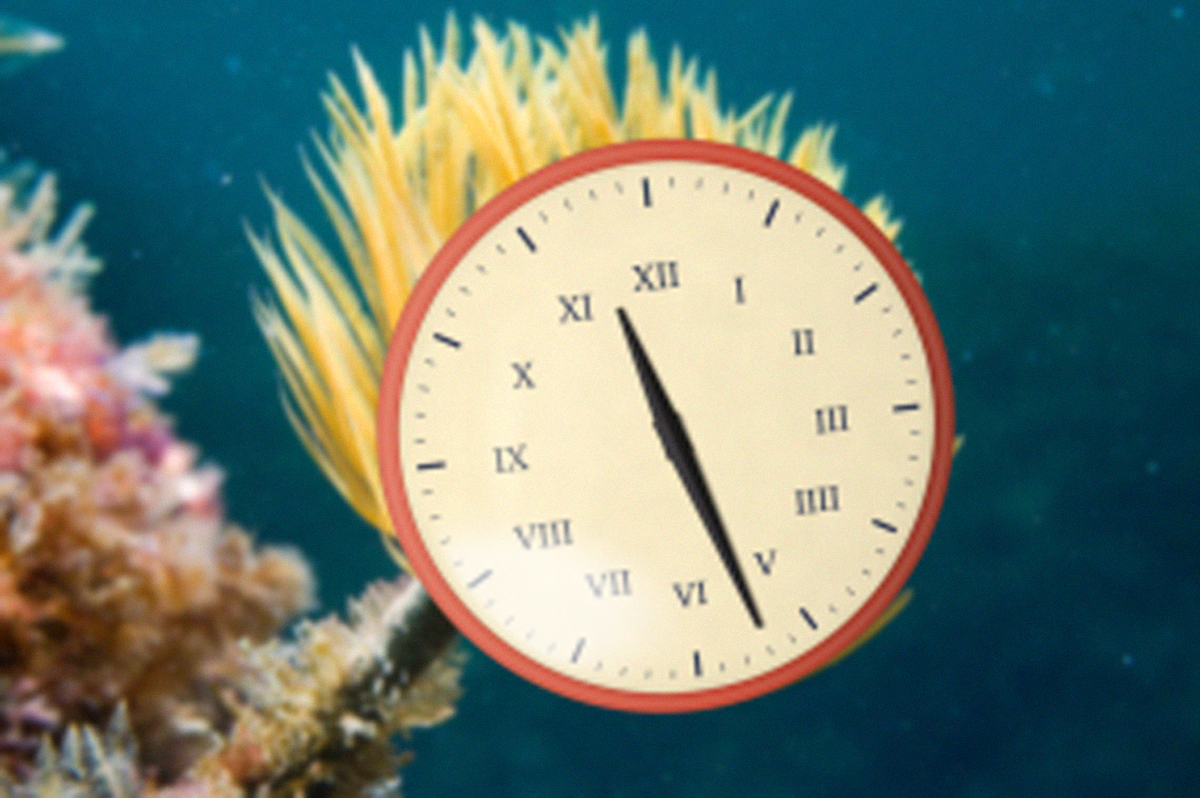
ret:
11:27
